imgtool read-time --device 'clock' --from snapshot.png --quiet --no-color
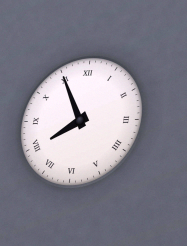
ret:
7:55
